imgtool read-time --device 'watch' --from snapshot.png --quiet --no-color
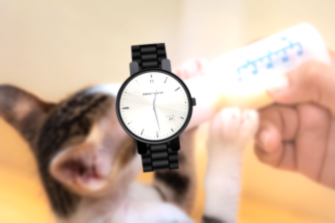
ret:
12:29
